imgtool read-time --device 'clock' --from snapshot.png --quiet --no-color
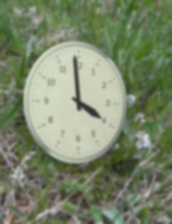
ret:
3:59
